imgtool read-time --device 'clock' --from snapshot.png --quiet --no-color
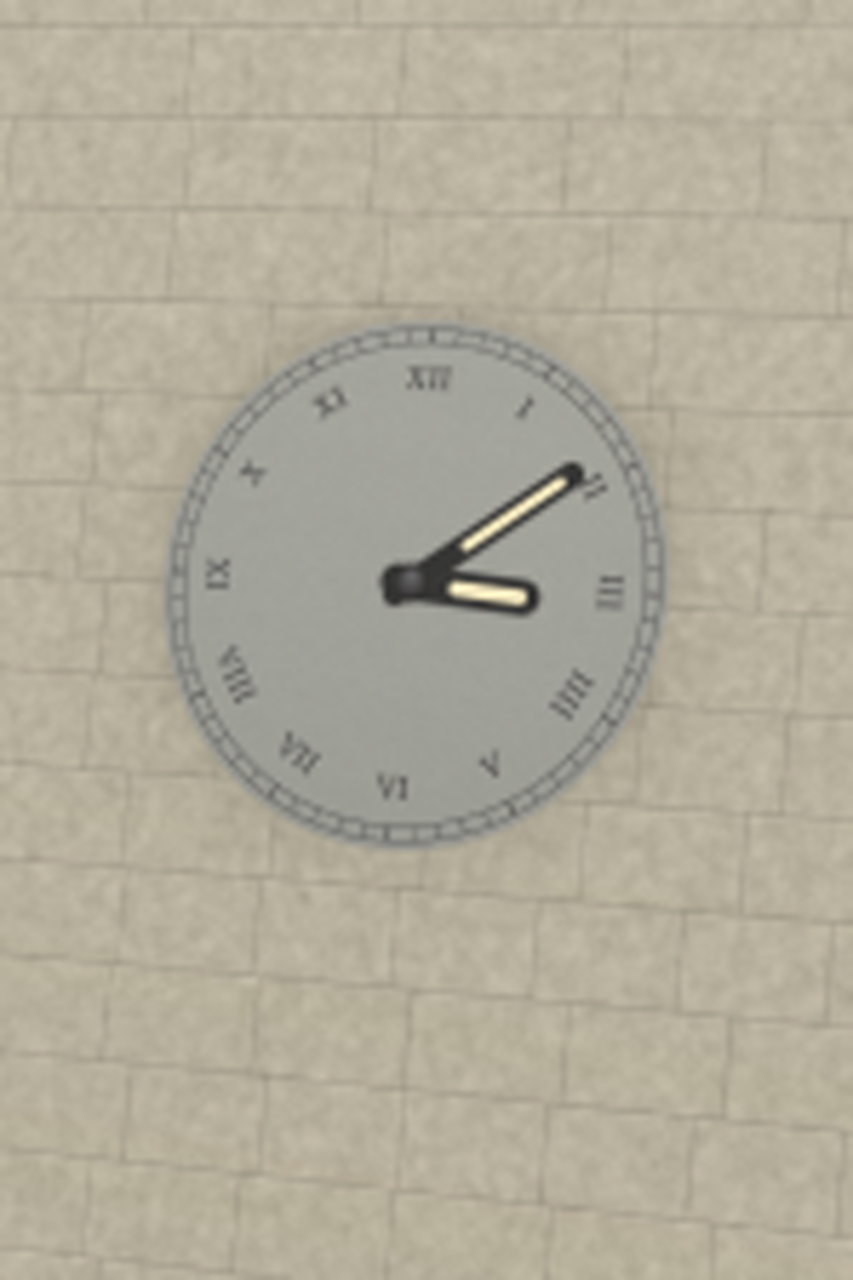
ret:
3:09
